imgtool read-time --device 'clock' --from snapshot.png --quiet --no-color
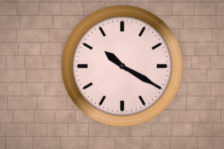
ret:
10:20
